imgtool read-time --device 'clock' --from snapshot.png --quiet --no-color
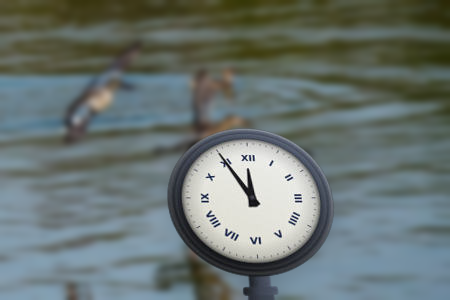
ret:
11:55
